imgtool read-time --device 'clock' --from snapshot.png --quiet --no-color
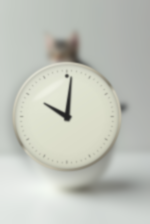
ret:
10:01
